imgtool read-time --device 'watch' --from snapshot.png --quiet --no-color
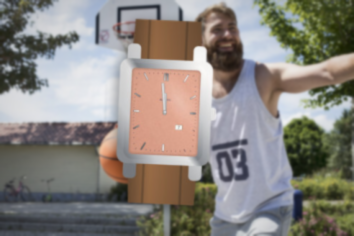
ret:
11:59
